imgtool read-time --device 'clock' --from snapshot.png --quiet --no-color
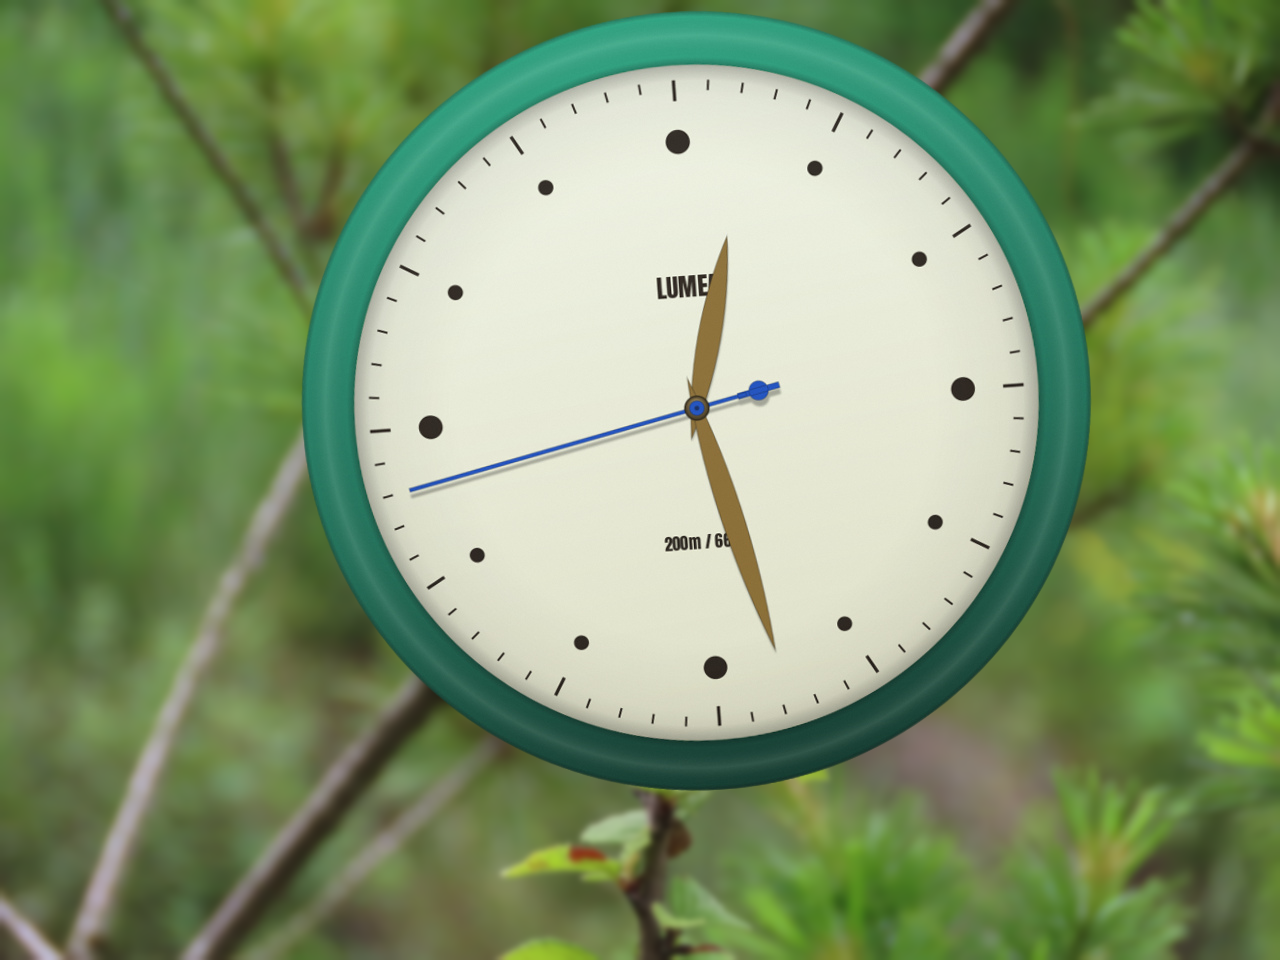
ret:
12:27:43
